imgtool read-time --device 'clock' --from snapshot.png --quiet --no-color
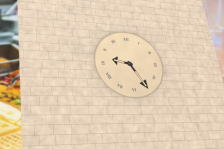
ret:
9:25
